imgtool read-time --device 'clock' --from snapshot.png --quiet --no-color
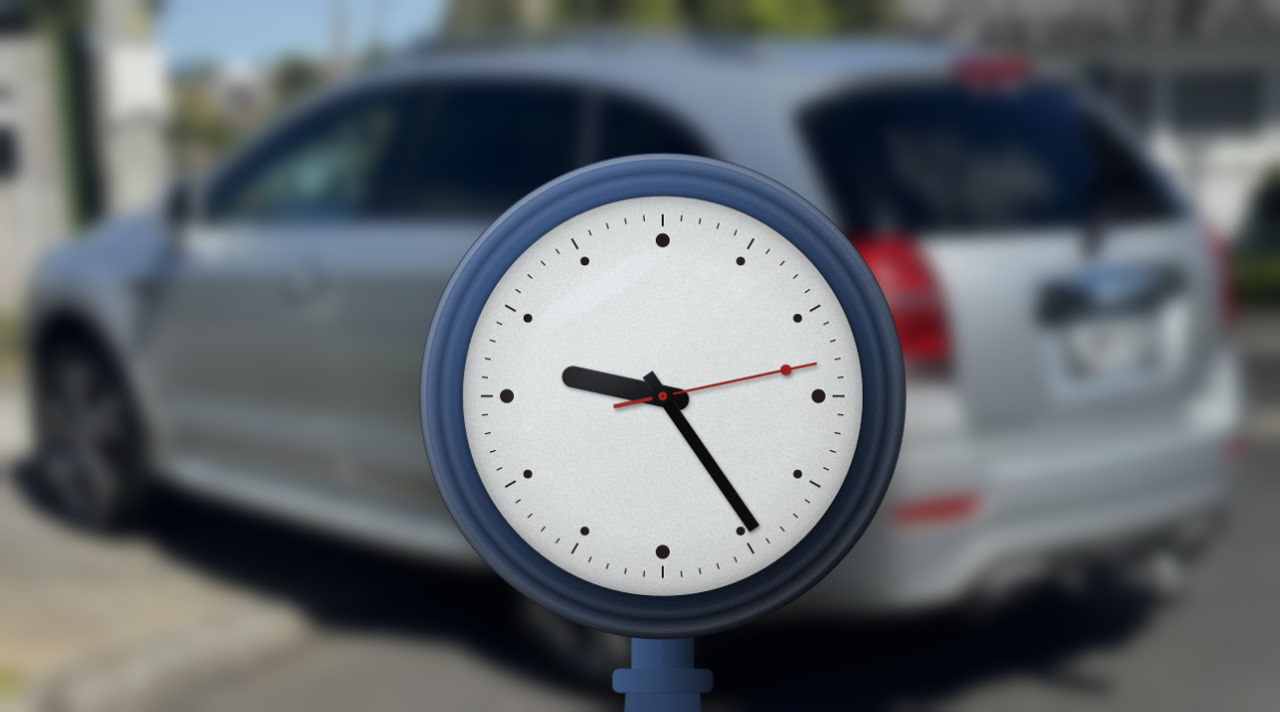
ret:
9:24:13
